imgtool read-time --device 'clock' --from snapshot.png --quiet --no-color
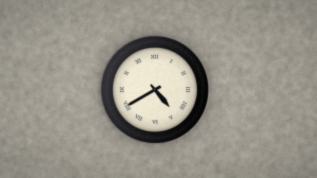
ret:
4:40
